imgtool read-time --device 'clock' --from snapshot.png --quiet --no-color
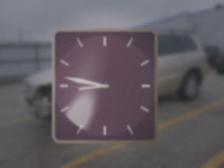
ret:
8:47
